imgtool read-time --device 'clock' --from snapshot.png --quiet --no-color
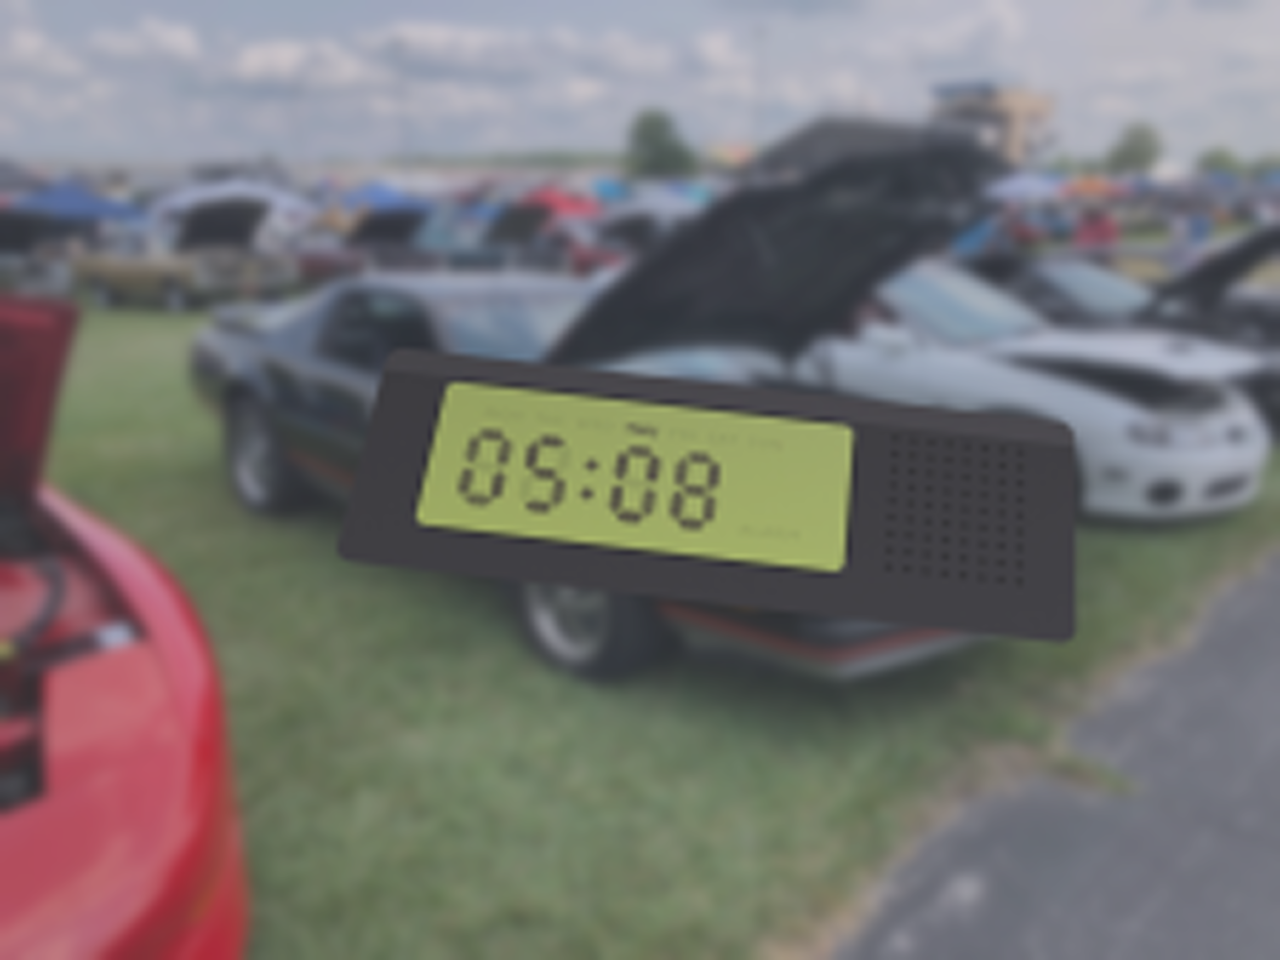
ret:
5:08
